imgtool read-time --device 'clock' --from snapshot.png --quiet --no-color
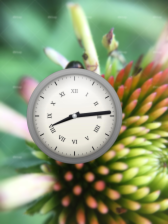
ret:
8:14
